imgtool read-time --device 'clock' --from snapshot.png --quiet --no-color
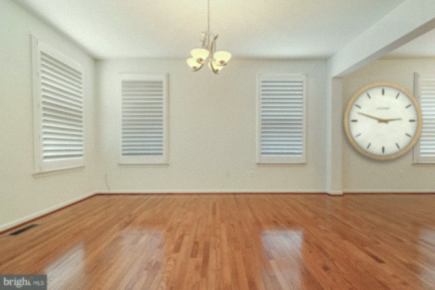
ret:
2:48
